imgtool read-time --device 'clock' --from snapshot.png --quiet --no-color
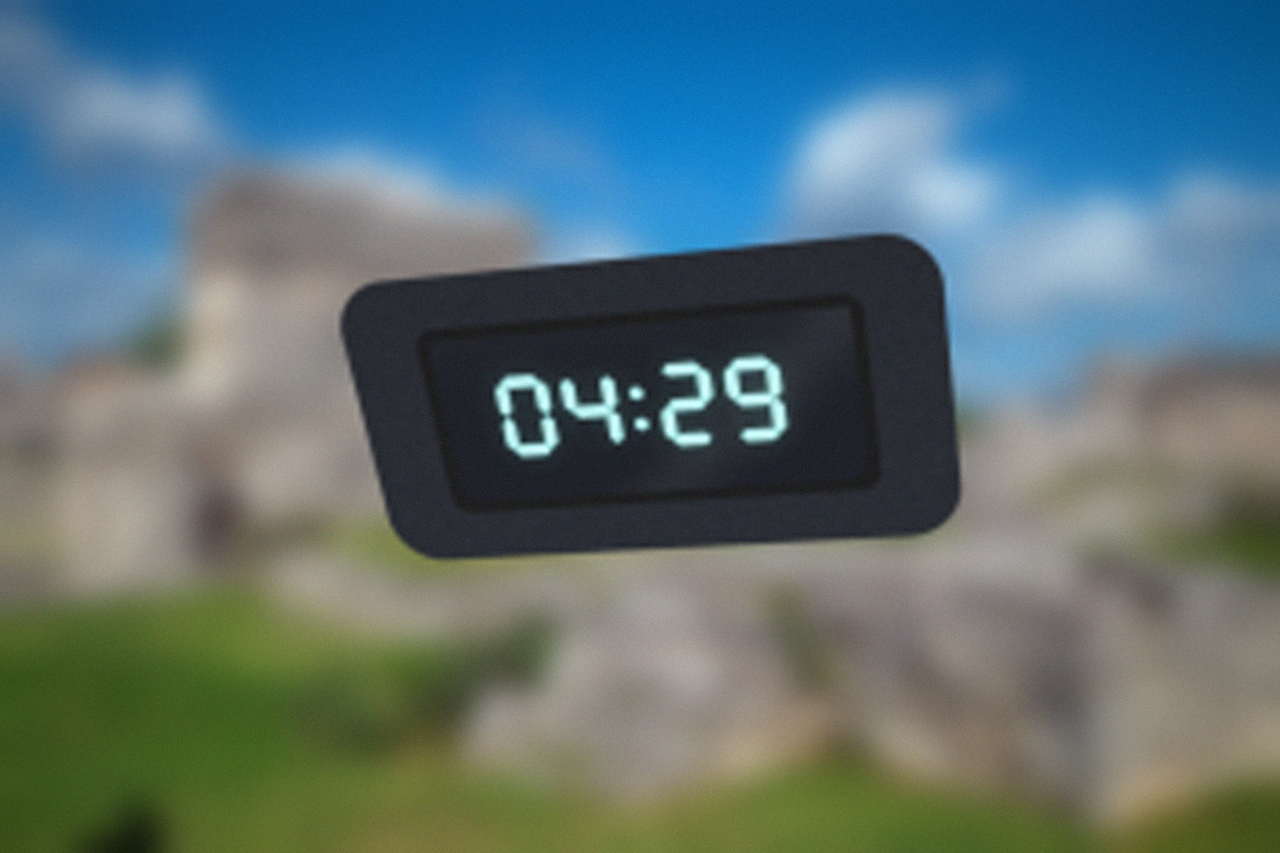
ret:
4:29
